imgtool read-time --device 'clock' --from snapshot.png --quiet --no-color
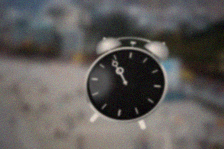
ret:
10:54
